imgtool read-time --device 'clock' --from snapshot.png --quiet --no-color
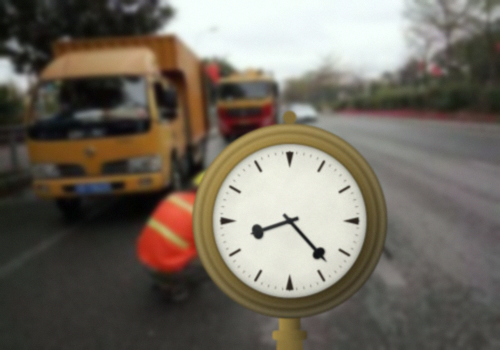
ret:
8:23
